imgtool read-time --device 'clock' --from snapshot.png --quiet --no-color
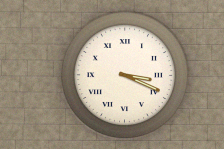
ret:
3:19
